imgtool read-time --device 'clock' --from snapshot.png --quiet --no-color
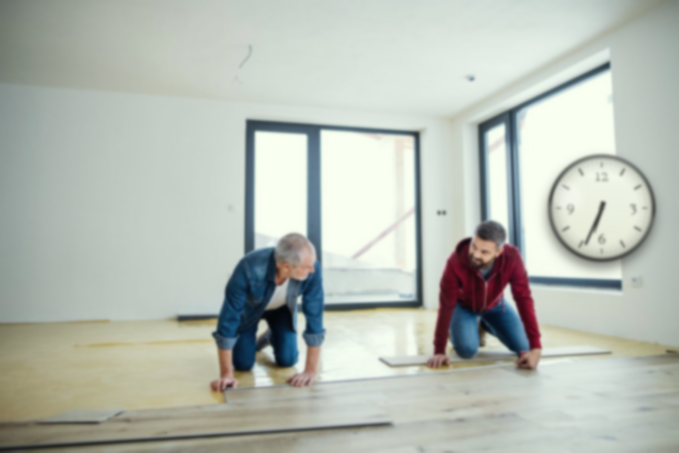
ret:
6:34
